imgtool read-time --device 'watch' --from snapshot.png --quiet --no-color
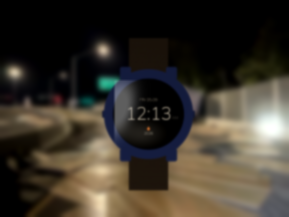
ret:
12:13
